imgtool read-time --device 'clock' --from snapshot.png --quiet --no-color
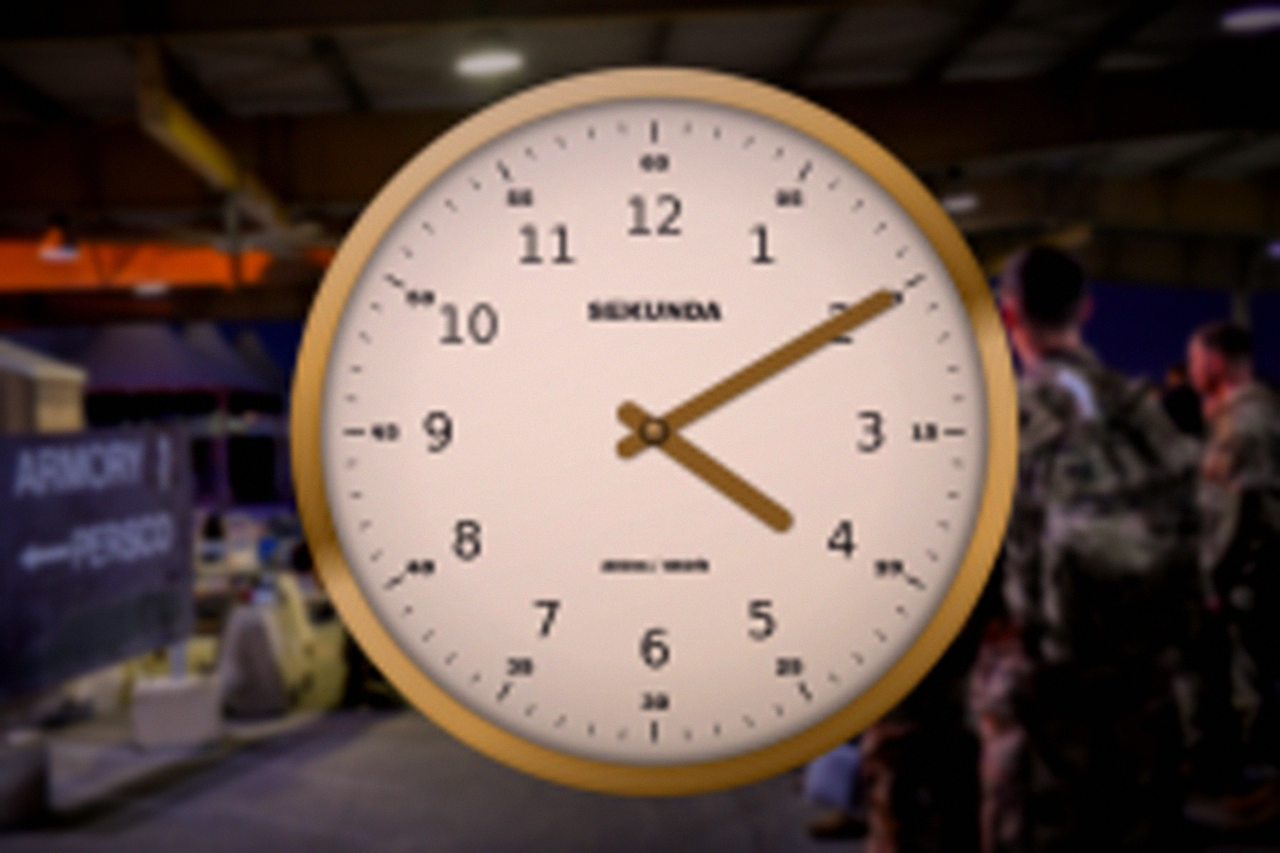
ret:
4:10
